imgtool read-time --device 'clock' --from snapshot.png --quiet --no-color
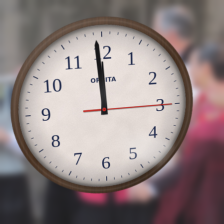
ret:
11:59:15
